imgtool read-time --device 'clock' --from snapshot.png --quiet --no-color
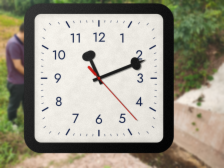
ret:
11:11:23
